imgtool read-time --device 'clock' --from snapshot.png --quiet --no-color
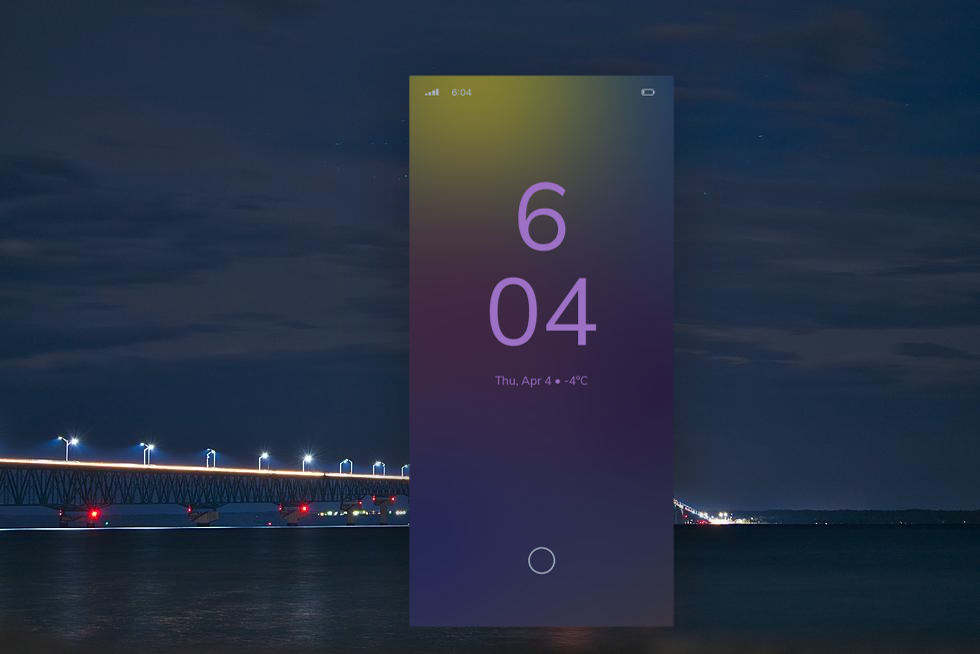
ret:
6:04
